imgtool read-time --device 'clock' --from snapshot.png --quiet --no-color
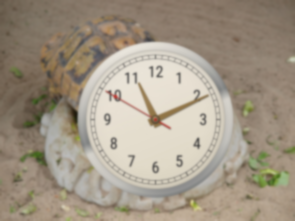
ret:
11:10:50
